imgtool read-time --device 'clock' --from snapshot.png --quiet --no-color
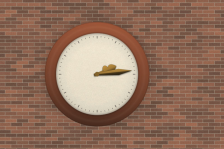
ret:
2:14
